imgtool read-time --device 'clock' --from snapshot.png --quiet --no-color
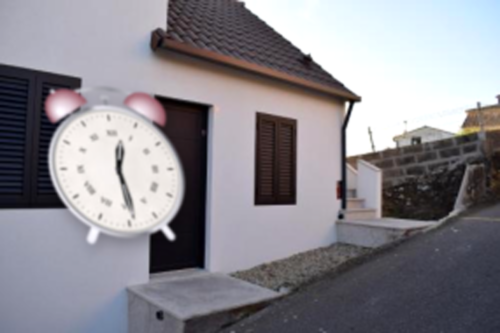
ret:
12:29
